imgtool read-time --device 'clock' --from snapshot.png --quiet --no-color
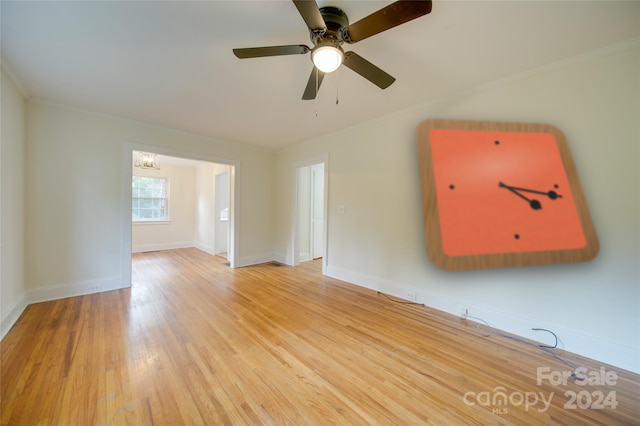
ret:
4:17
